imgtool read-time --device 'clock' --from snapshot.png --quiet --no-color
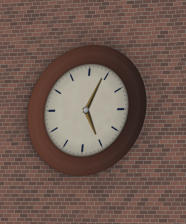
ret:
5:04
